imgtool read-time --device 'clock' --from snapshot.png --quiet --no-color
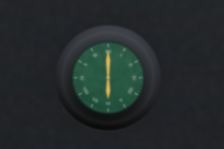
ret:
6:00
